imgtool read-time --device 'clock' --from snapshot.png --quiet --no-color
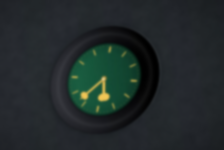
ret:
5:37
